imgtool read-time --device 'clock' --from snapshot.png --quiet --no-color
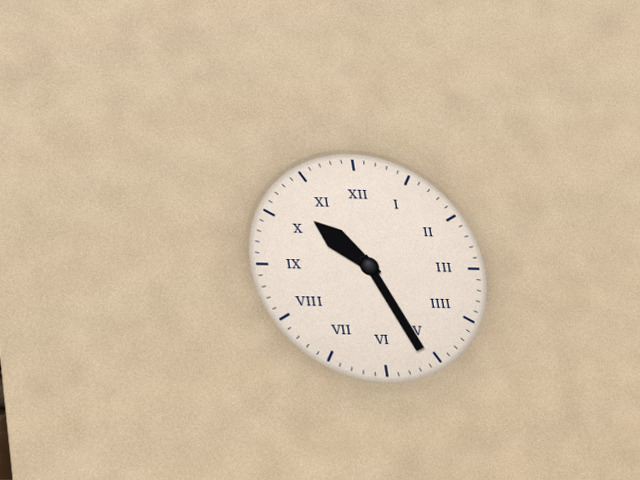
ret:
10:26
